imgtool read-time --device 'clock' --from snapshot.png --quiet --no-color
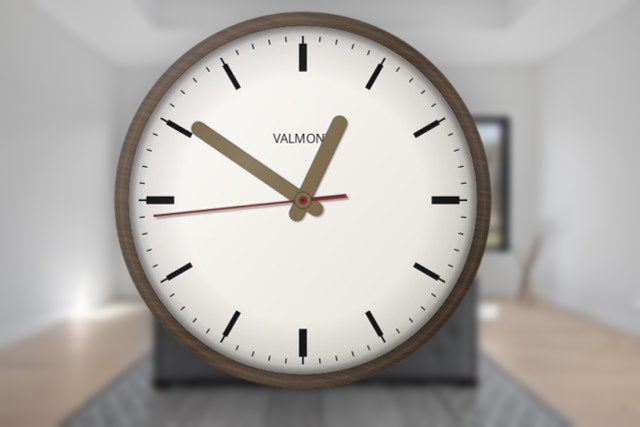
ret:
12:50:44
